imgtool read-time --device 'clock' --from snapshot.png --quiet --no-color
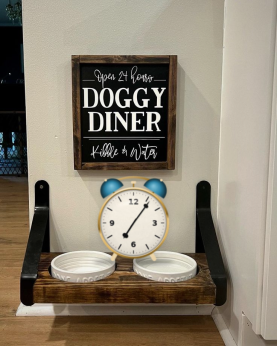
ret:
7:06
